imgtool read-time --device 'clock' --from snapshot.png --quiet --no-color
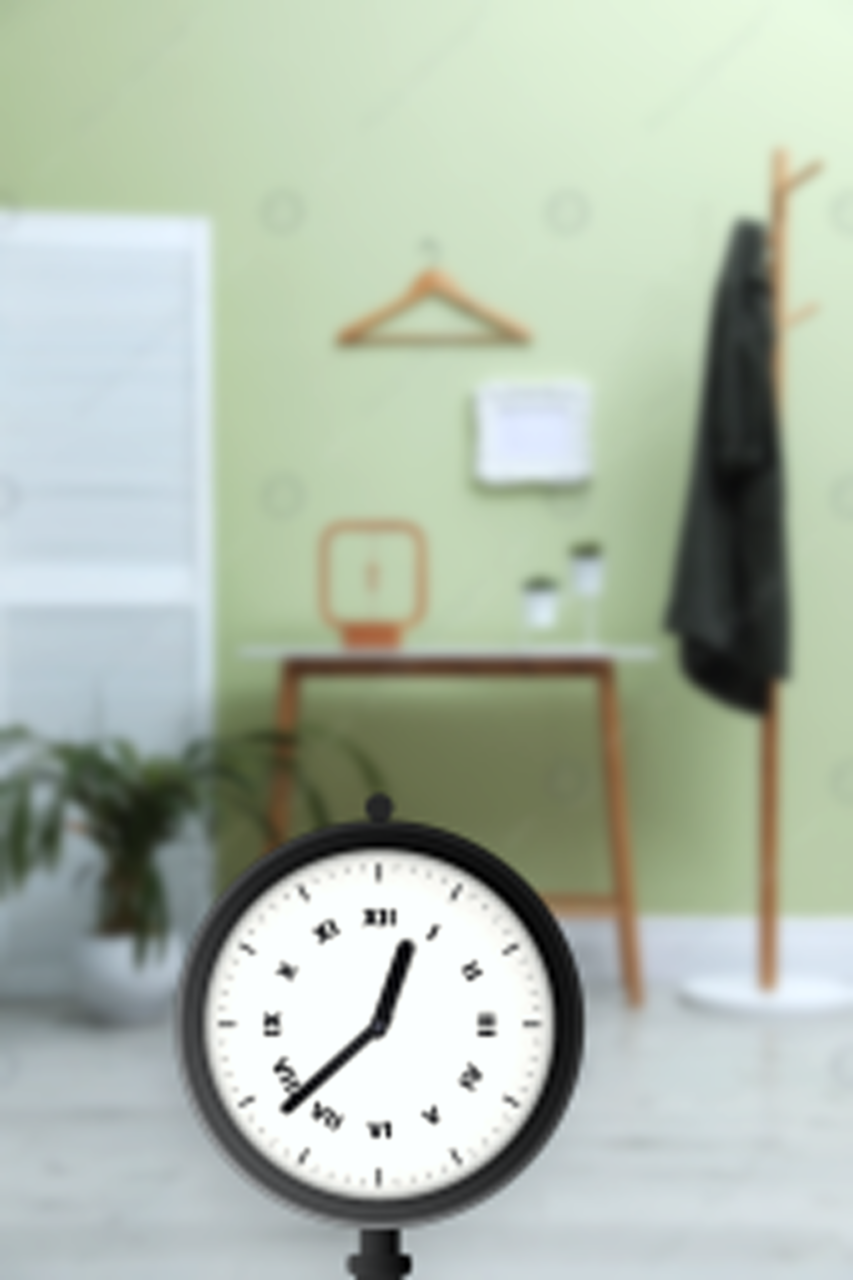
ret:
12:38
